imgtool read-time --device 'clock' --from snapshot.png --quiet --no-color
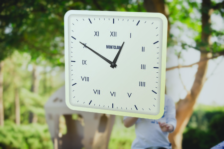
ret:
12:50
